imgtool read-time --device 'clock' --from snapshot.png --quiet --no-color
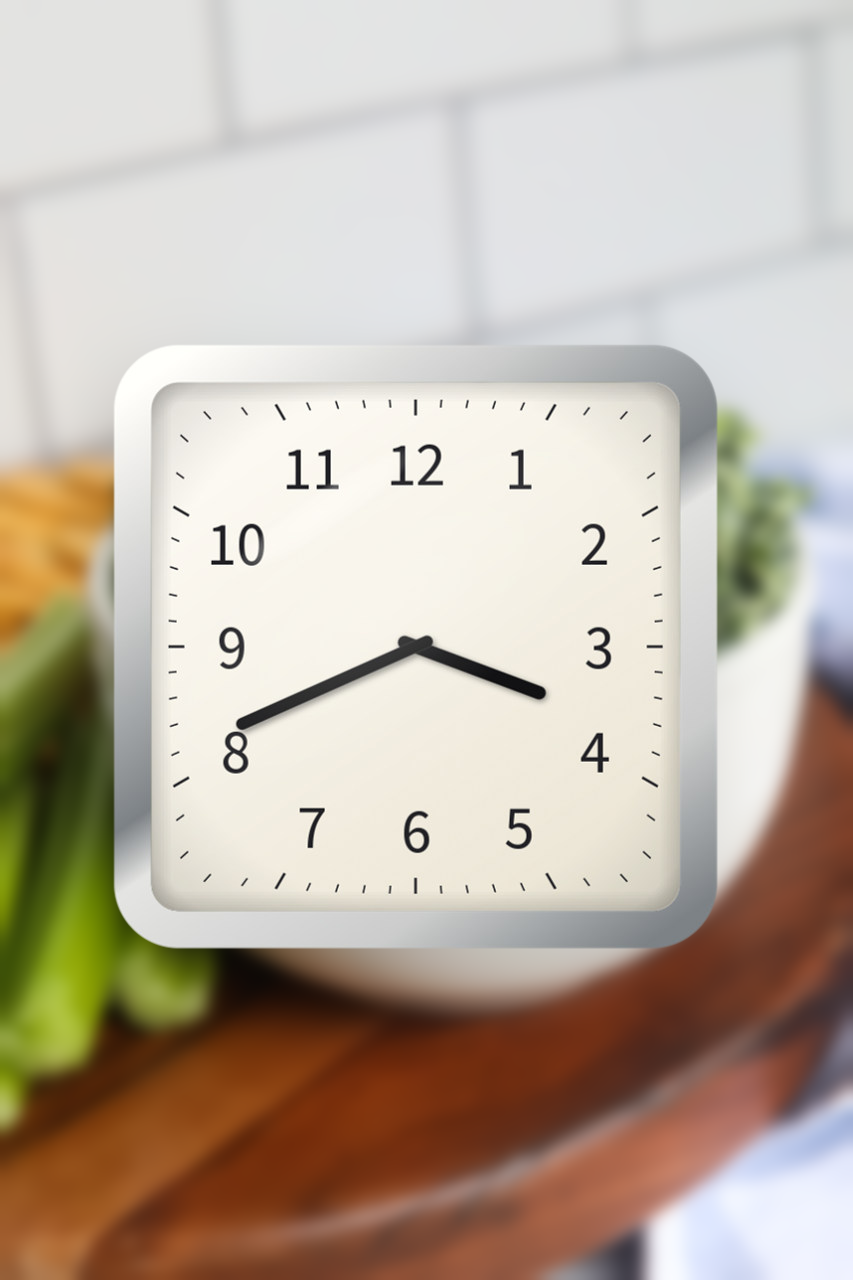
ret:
3:41
